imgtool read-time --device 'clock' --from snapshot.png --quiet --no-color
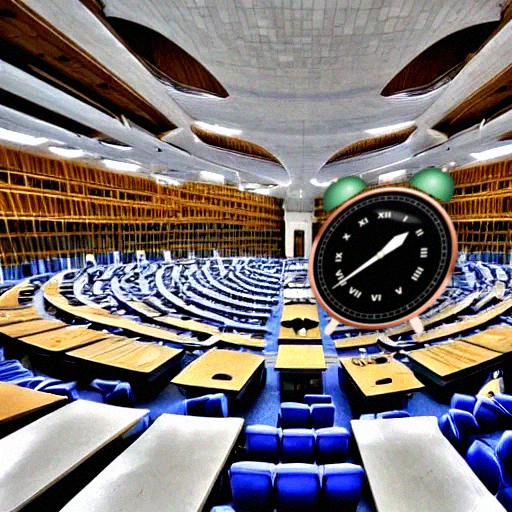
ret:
1:39
